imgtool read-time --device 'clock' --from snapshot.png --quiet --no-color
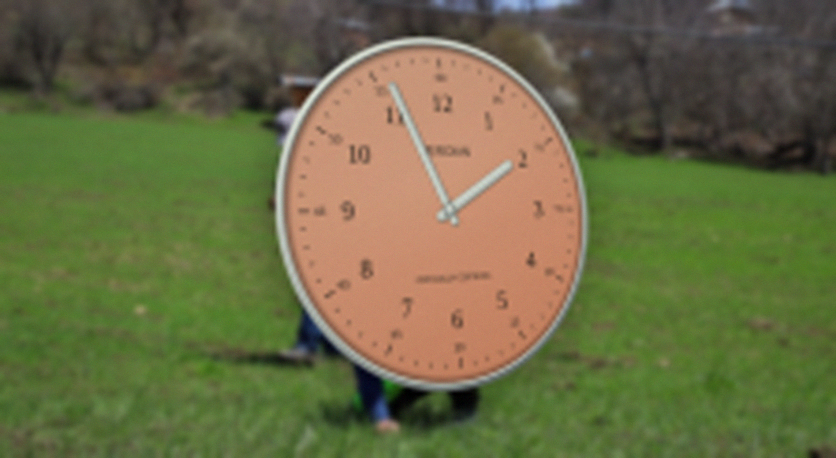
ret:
1:56
